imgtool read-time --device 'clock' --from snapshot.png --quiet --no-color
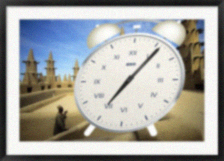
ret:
7:06
